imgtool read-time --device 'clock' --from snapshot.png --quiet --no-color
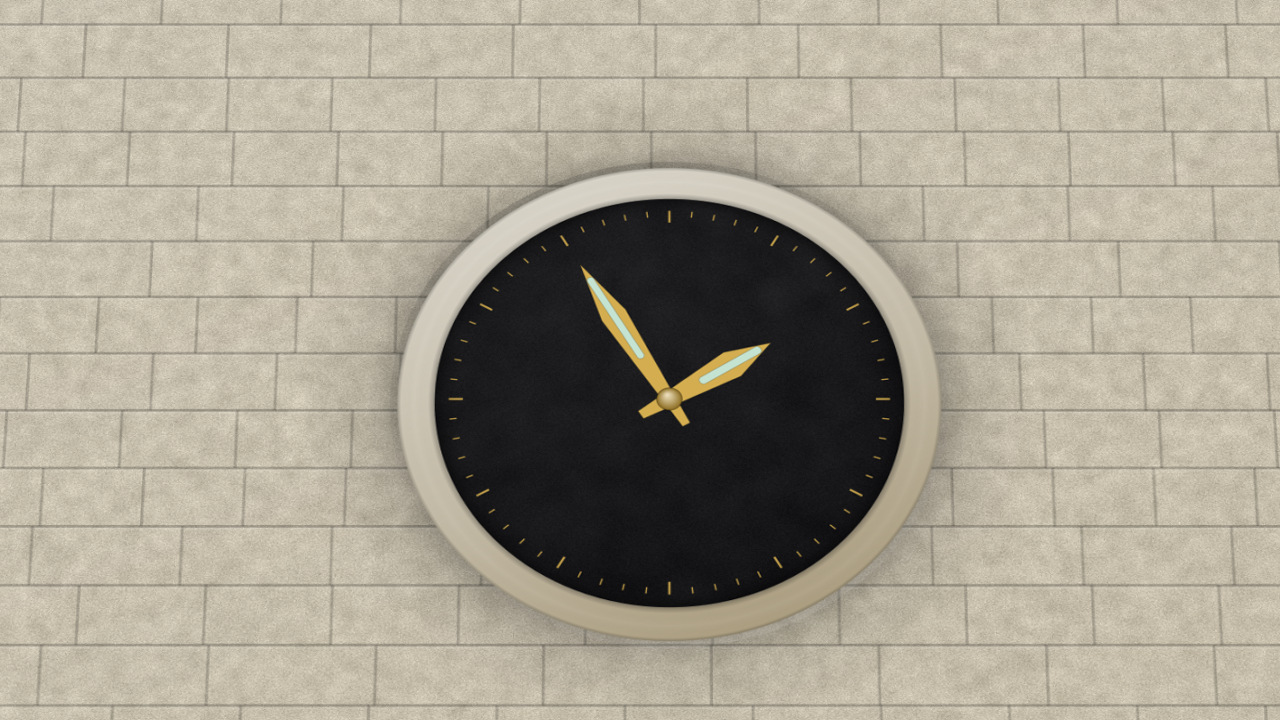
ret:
1:55
